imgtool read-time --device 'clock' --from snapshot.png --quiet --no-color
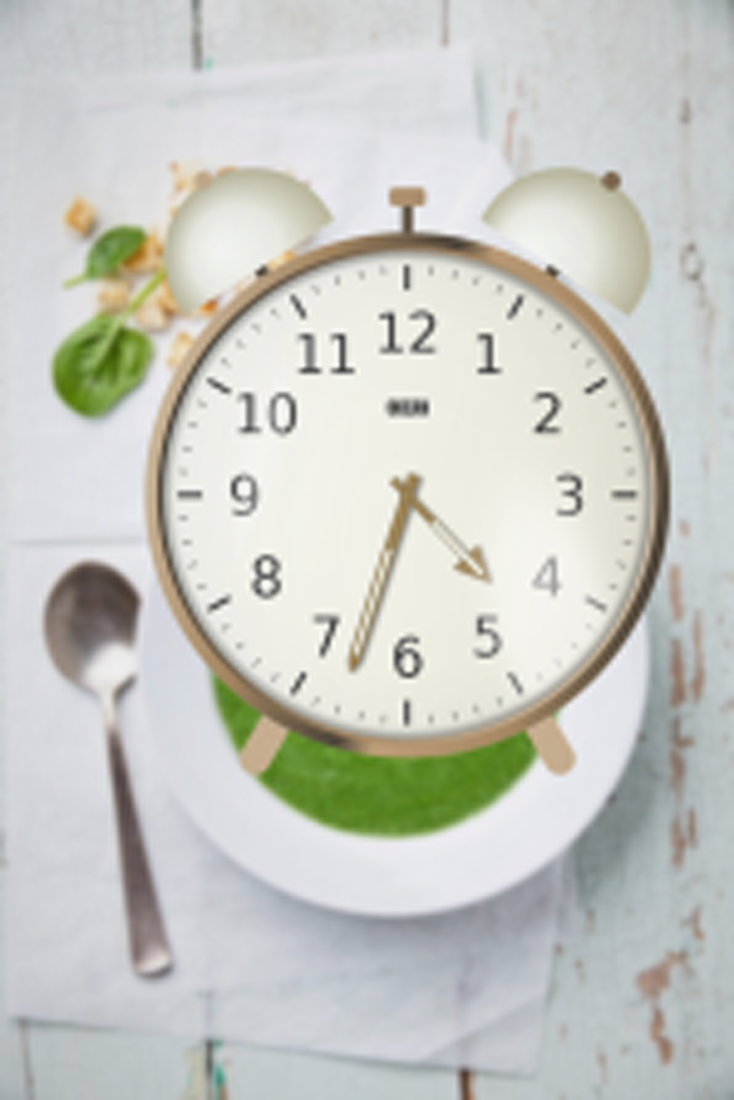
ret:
4:33
